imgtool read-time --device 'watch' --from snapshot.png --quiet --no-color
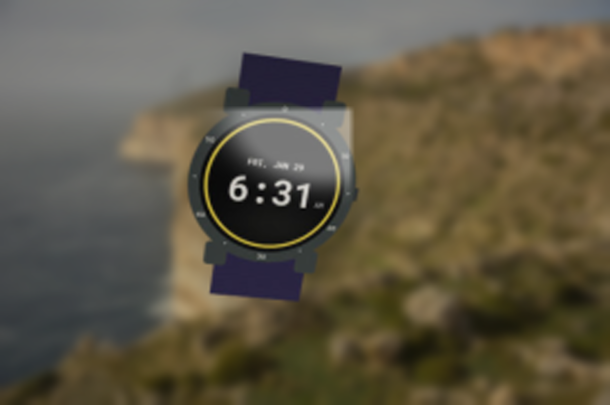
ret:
6:31
